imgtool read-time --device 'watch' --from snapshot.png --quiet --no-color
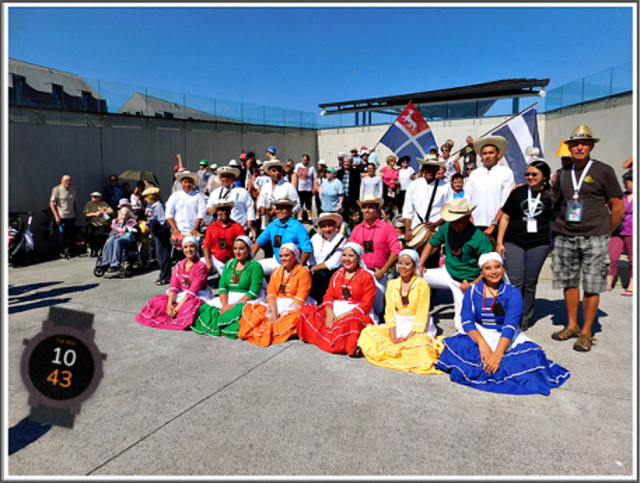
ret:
10:43
